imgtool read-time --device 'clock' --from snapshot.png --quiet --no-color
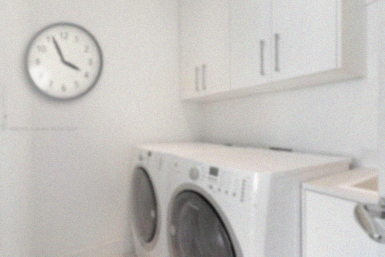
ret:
3:56
